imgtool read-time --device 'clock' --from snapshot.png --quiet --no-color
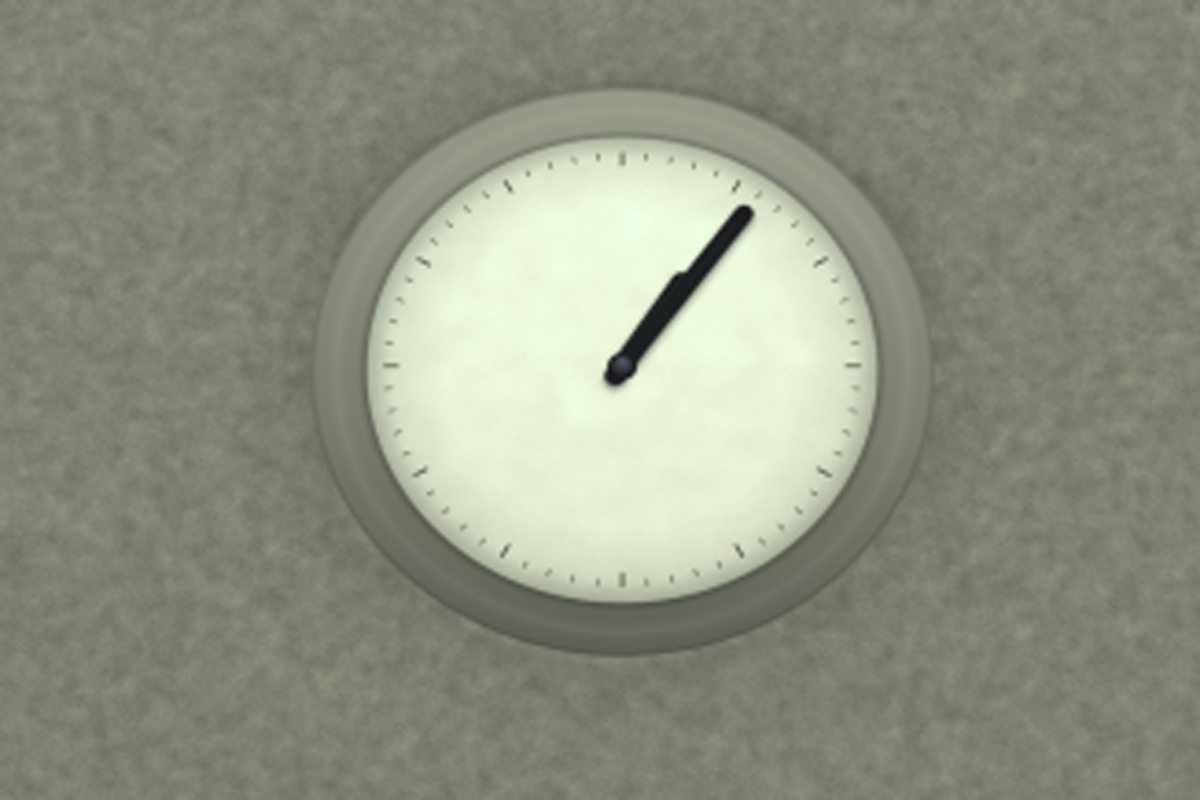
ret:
1:06
